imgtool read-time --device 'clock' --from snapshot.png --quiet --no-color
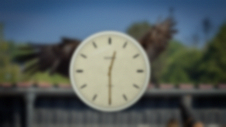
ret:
12:30
